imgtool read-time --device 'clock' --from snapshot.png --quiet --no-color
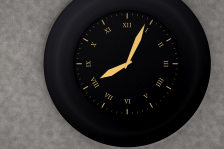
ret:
8:04
